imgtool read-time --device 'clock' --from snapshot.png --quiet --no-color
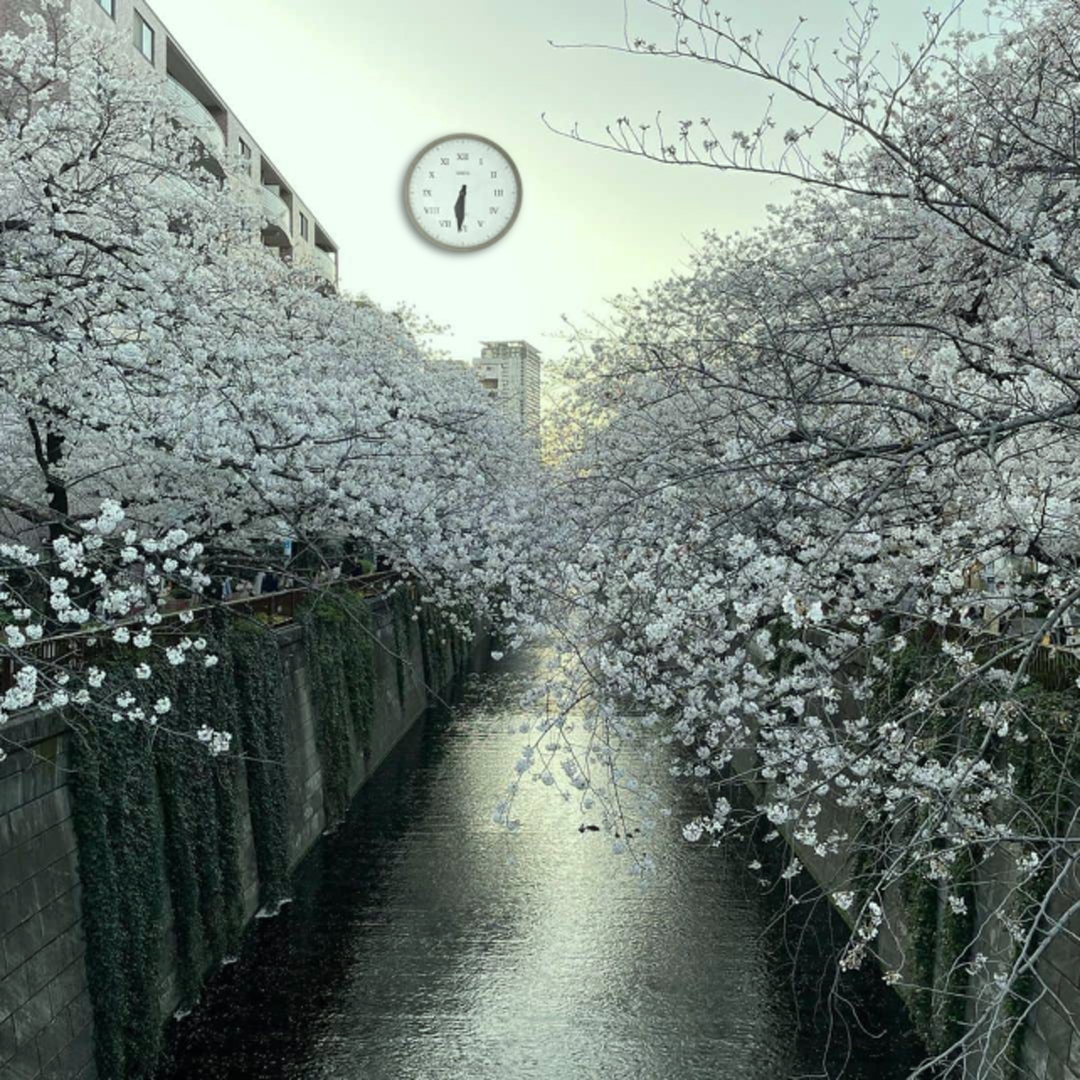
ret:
6:31
